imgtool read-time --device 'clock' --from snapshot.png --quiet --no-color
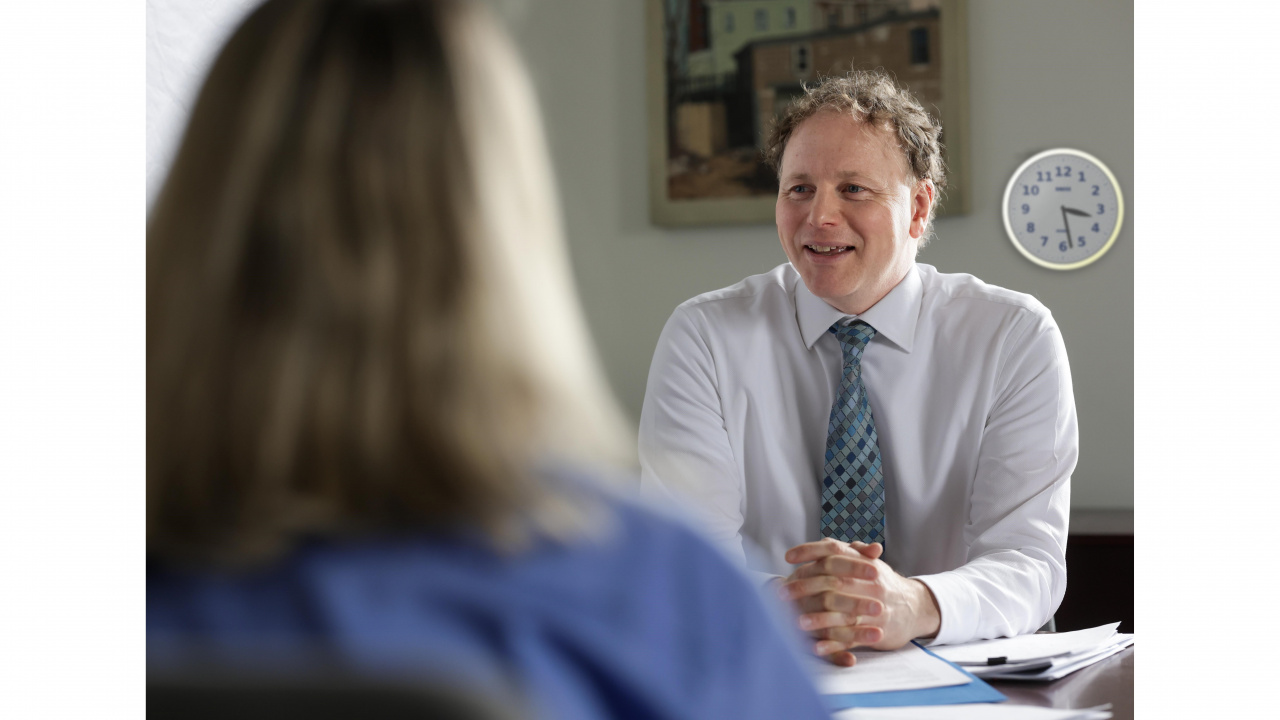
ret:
3:28
